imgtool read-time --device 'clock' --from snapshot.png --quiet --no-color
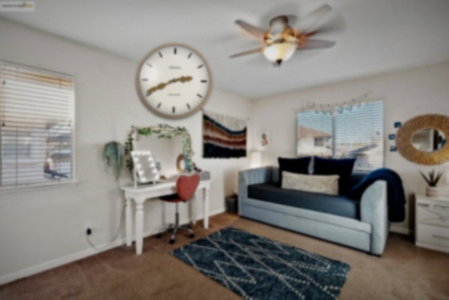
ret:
2:41
